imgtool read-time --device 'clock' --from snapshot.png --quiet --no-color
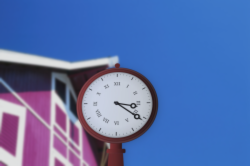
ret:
3:21
